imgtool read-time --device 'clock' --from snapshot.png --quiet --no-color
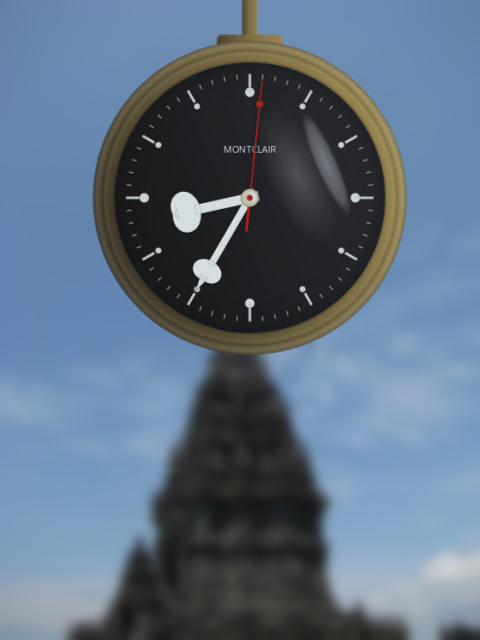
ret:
8:35:01
